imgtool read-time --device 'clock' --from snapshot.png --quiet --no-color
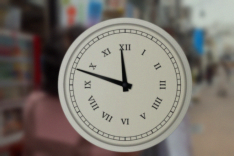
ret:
11:48
